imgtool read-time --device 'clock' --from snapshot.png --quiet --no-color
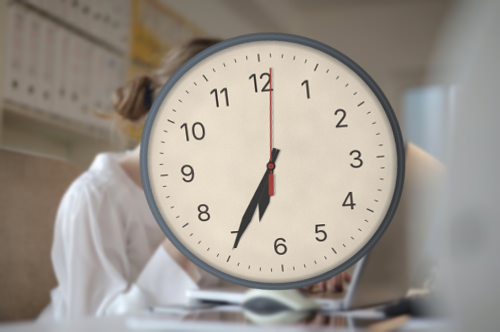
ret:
6:35:01
